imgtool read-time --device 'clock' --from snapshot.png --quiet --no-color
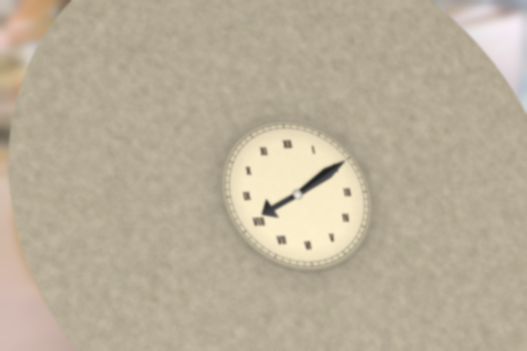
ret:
8:10
